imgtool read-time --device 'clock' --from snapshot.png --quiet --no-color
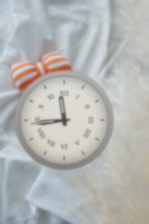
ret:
11:44
